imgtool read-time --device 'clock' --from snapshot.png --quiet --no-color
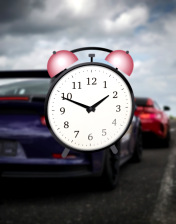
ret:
1:49
